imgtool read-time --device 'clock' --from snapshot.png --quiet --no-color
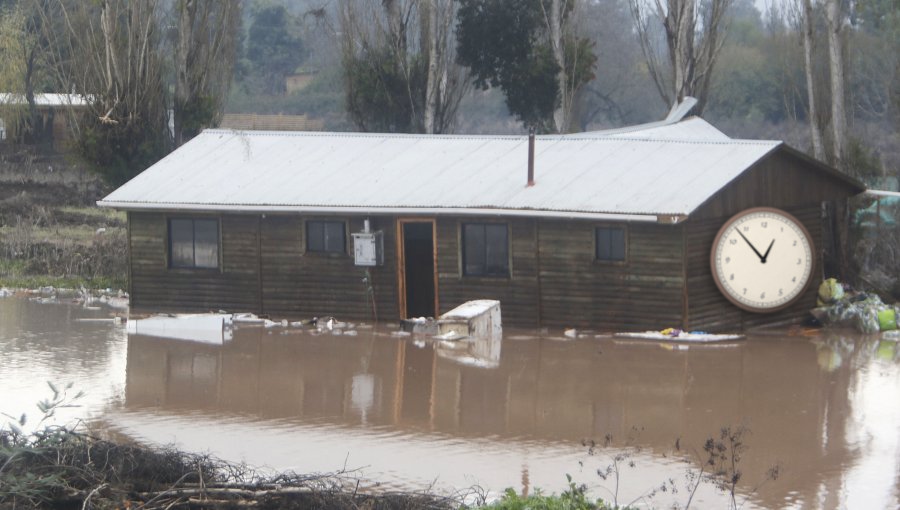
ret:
12:53
